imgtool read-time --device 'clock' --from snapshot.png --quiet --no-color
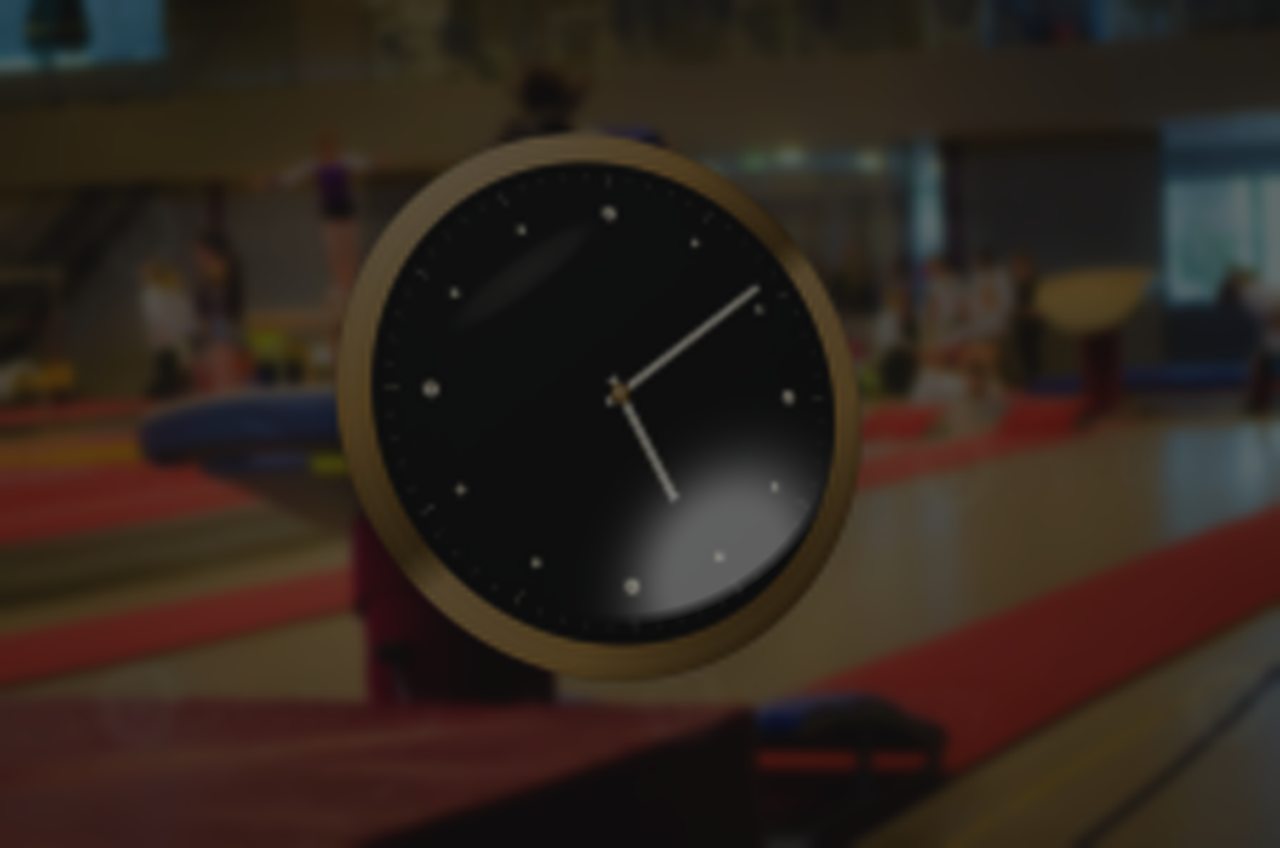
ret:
5:09
